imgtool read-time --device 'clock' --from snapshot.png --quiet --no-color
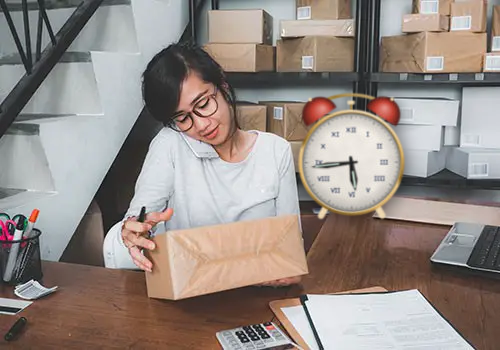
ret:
5:44
